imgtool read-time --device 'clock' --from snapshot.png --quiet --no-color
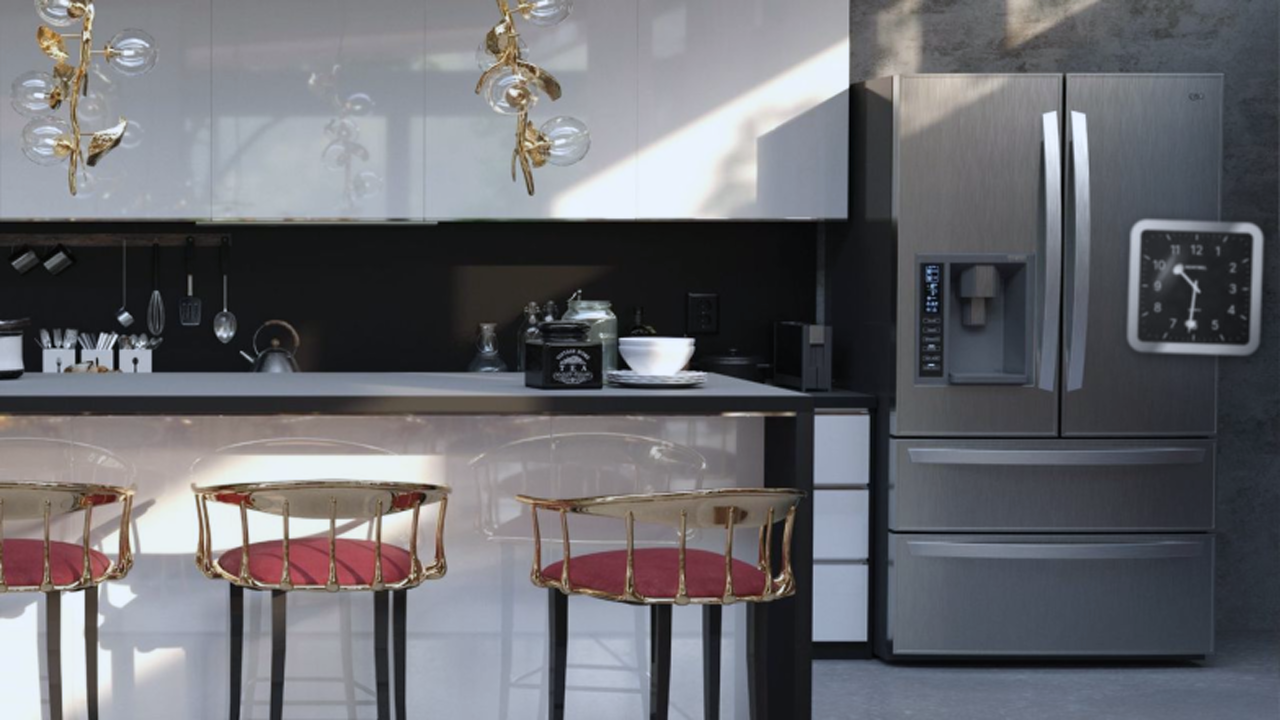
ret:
10:31
